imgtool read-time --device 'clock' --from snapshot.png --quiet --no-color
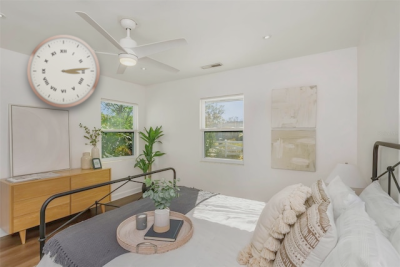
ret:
3:14
